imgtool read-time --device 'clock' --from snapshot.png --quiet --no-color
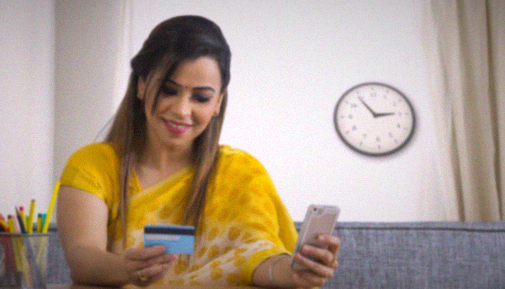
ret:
2:54
